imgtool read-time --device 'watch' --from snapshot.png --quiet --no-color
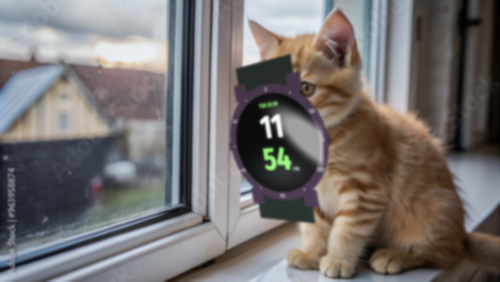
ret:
11:54
